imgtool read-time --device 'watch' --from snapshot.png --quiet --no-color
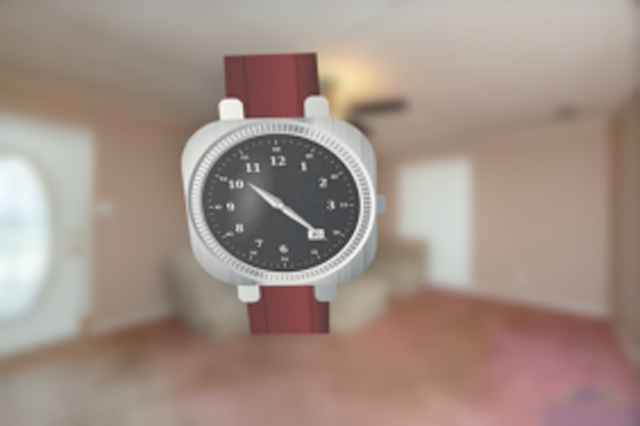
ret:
10:22
